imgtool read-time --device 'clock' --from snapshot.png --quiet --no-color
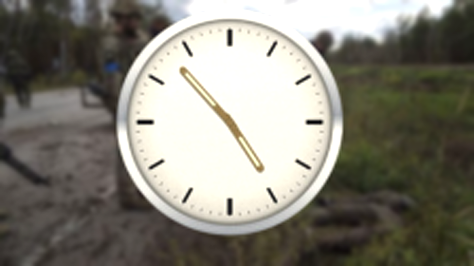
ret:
4:53
